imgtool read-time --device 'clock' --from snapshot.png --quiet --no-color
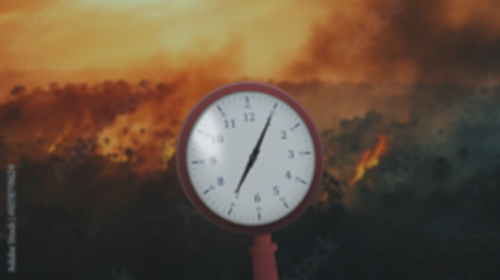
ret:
7:05
